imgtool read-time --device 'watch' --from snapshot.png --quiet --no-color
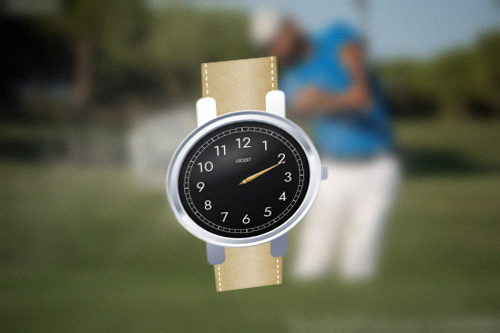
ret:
2:11
